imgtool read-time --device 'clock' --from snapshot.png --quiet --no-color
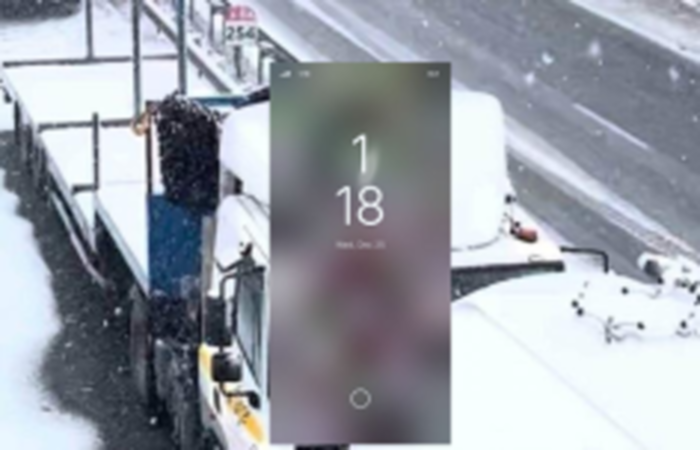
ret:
1:18
